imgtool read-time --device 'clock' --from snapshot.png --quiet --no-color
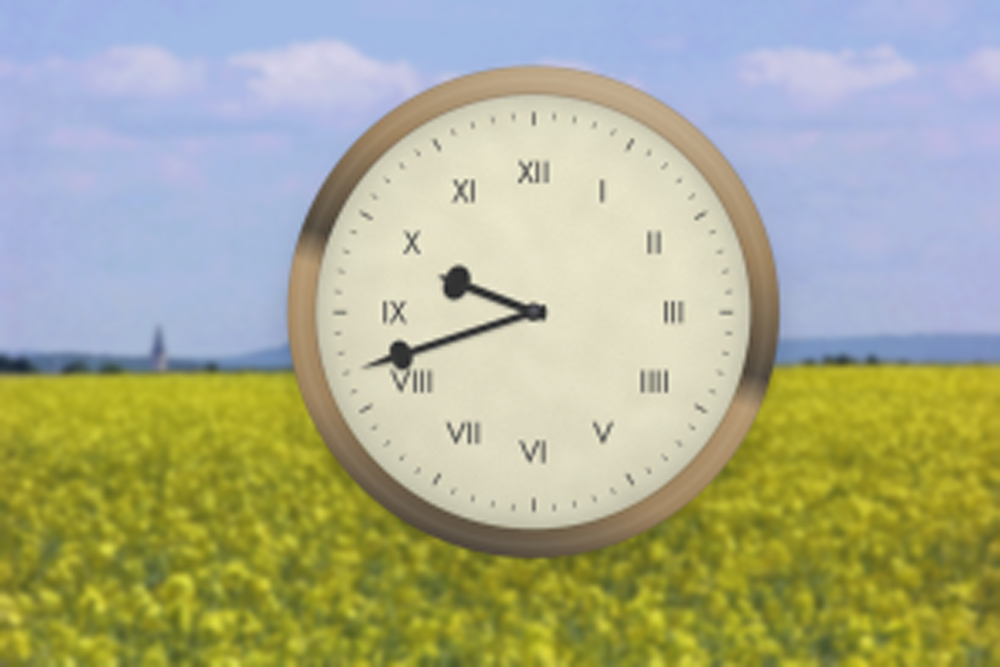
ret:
9:42
